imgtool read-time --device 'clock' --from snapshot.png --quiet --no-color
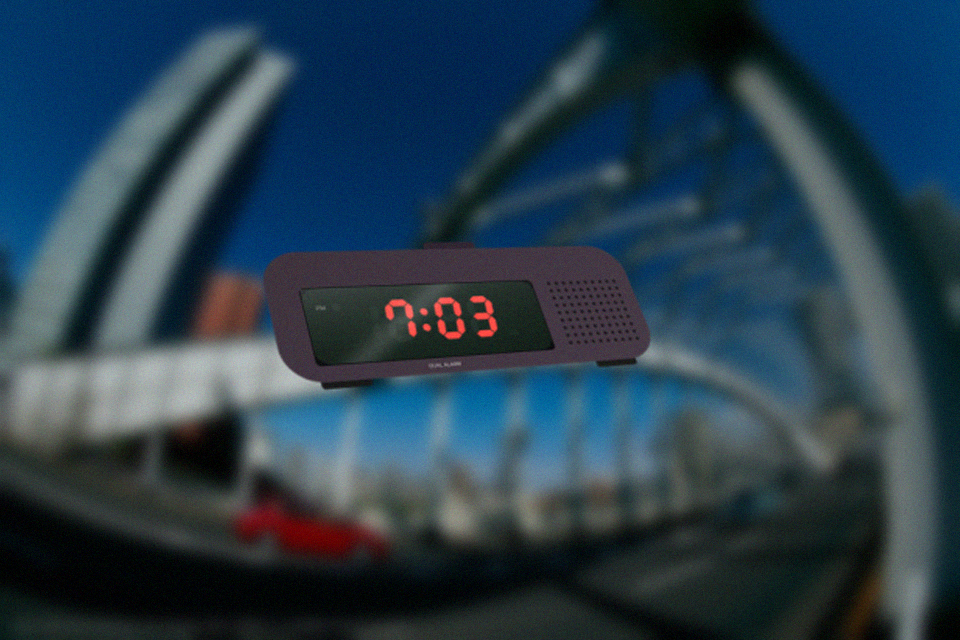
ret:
7:03
